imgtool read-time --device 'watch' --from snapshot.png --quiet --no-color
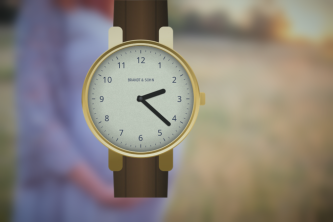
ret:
2:22
